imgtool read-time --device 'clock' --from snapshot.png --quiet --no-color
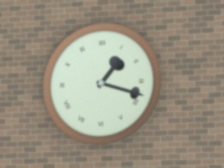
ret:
1:18
